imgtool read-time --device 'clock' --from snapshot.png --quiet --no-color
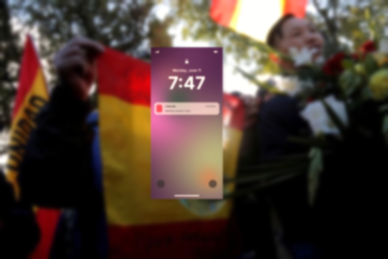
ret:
7:47
